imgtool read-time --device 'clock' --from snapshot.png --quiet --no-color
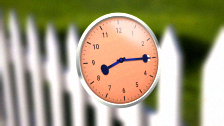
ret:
8:15
